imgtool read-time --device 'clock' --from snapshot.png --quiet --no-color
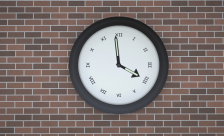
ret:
3:59
